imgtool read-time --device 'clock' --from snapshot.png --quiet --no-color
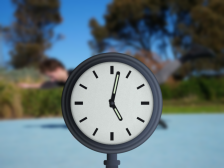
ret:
5:02
